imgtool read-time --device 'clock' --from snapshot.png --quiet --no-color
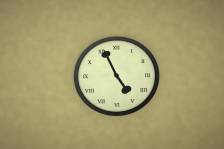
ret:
4:56
